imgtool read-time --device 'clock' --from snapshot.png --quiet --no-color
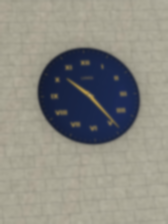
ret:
10:24
